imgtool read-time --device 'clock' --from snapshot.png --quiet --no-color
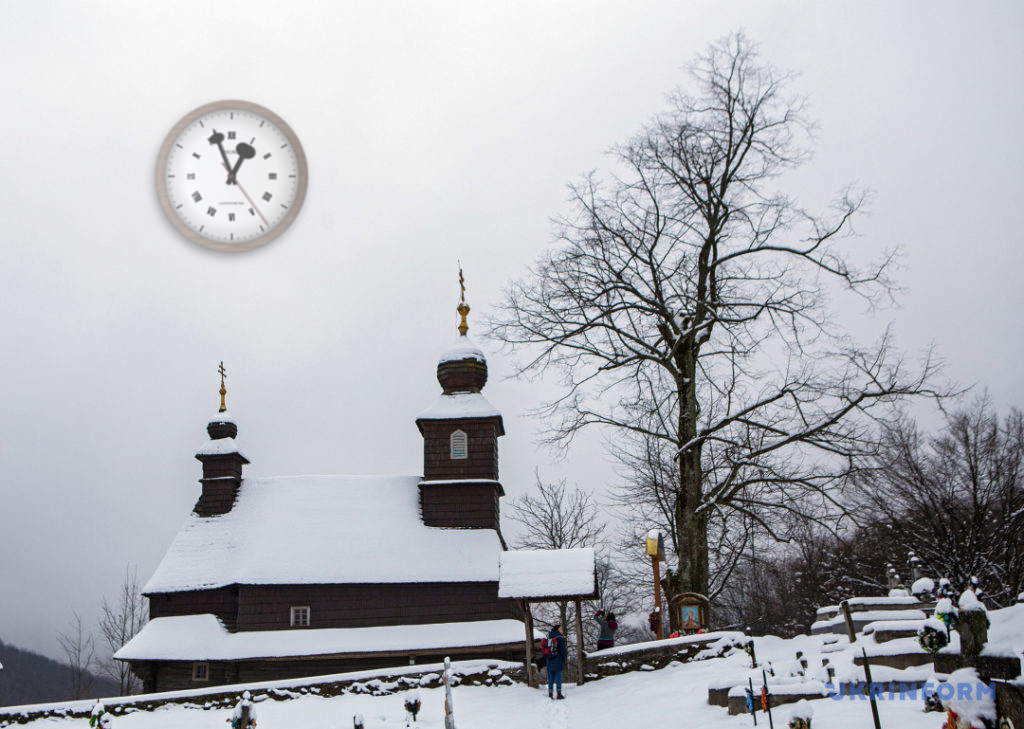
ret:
12:56:24
